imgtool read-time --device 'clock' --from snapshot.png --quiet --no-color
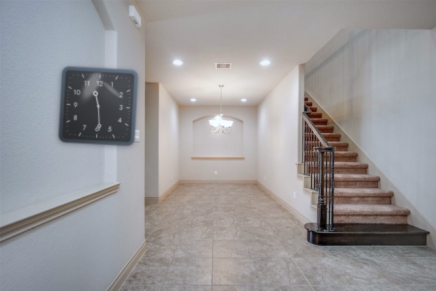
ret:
11:29
